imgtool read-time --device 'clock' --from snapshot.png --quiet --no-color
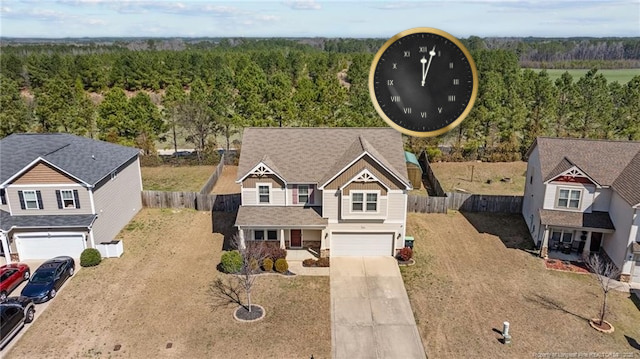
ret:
12:03
